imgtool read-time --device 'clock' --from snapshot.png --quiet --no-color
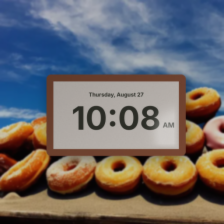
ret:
10:08
